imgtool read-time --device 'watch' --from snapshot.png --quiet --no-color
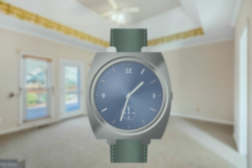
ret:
1:33
